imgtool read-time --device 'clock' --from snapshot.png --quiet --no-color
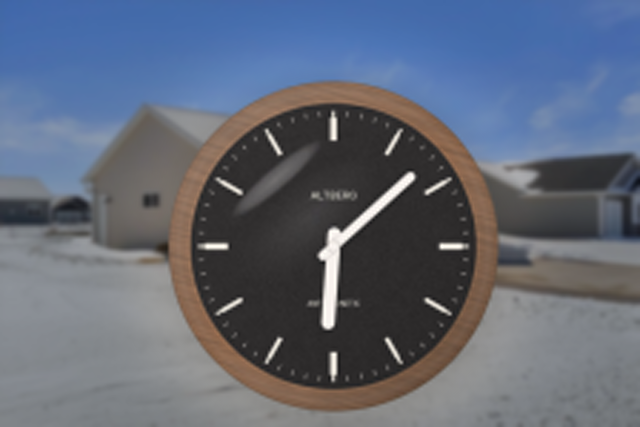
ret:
6:08
